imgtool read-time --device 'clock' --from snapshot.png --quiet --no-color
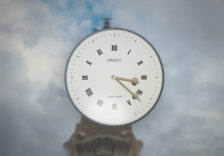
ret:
3:22
